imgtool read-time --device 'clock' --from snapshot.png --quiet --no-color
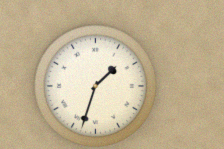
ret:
1:33
